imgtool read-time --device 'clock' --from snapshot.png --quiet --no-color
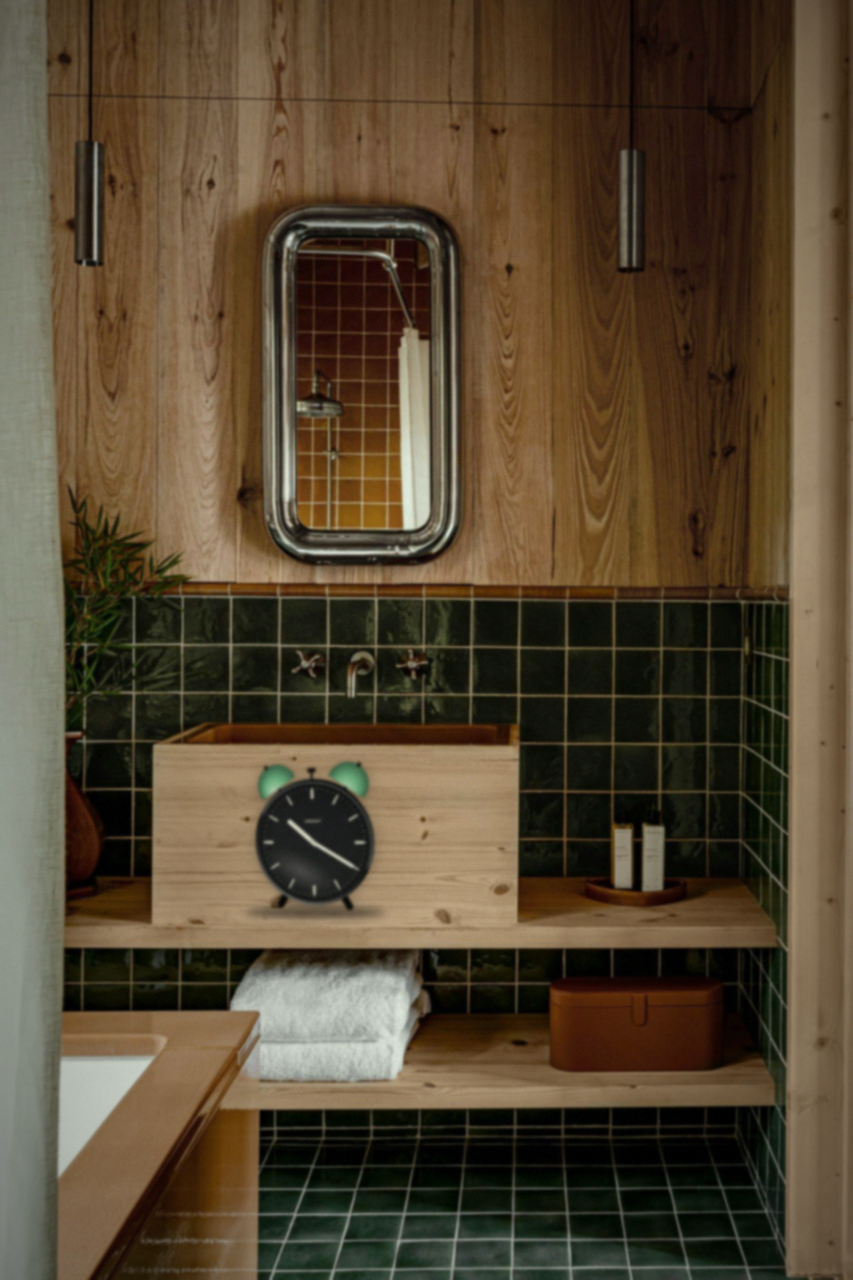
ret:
10:20
